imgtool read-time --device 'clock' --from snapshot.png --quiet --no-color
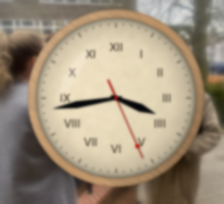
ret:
3:43:26
